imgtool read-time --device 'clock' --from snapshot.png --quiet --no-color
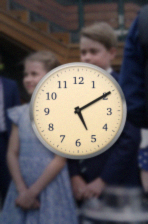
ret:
5:10
